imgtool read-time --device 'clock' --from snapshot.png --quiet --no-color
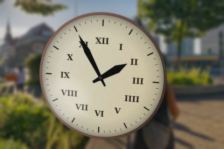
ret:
1:55
